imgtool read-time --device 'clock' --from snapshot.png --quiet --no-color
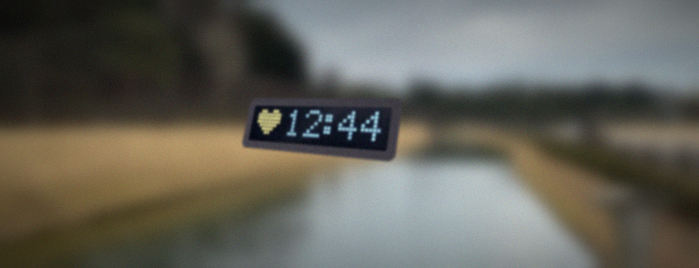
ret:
12:44
